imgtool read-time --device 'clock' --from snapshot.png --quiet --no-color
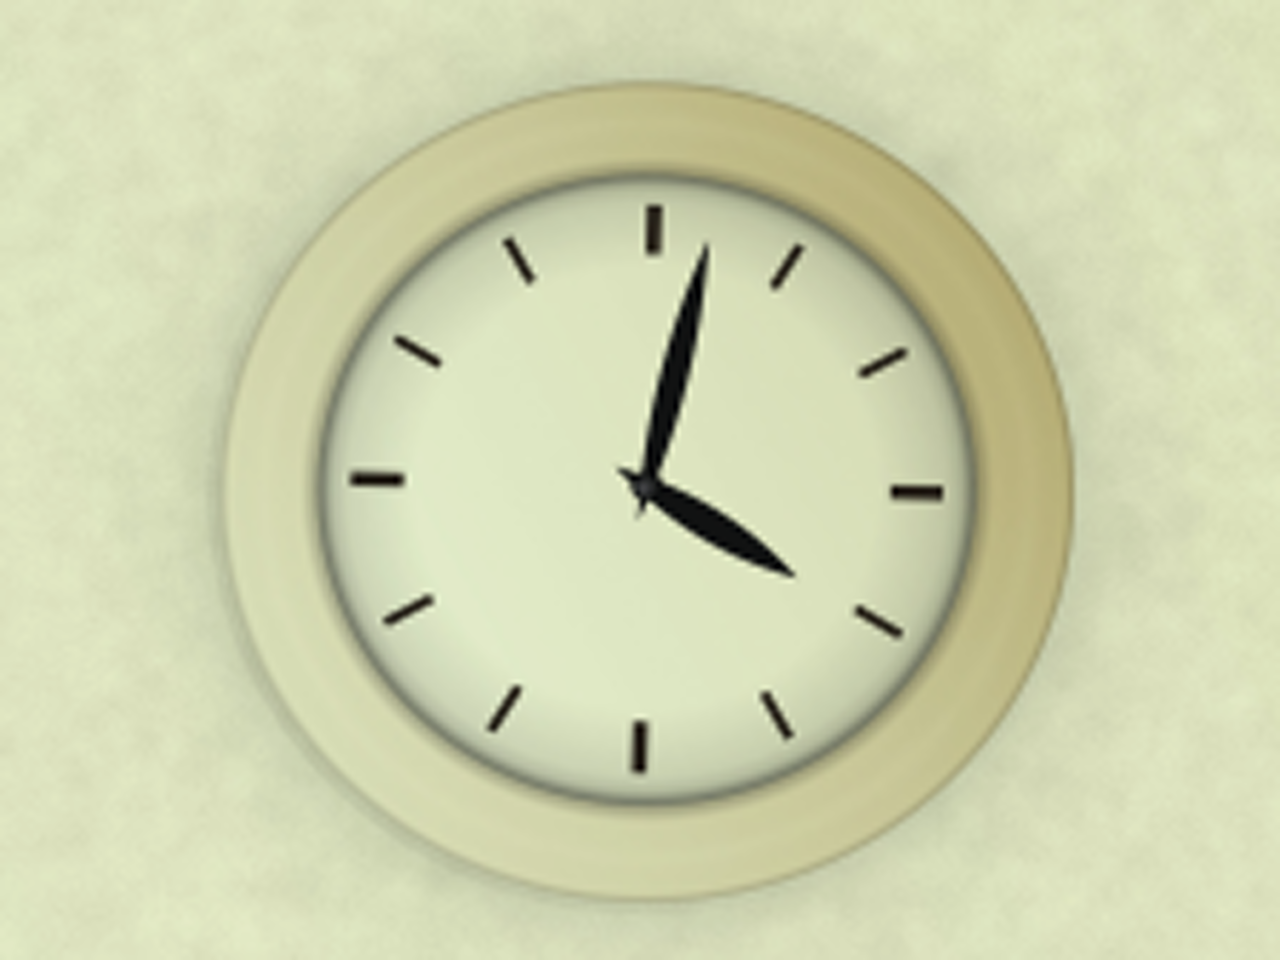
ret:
4:02
